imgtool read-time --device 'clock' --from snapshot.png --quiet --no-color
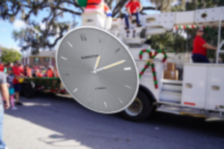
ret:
1:13
